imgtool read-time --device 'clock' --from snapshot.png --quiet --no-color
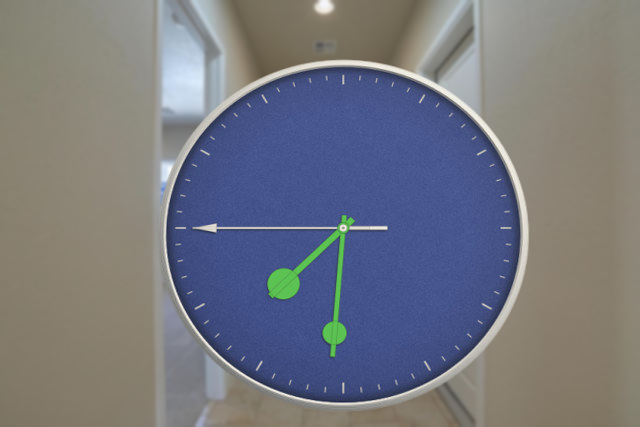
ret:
7:30:45
